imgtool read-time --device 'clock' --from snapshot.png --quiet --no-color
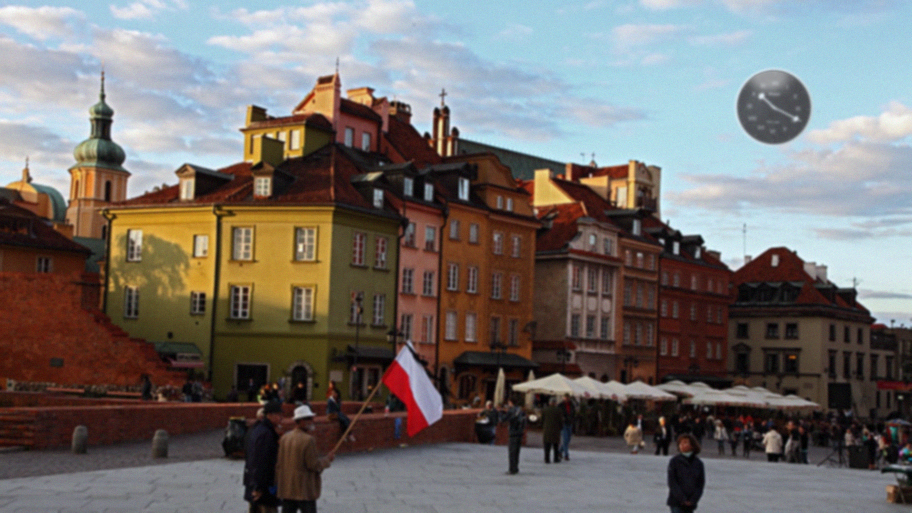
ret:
10:19
